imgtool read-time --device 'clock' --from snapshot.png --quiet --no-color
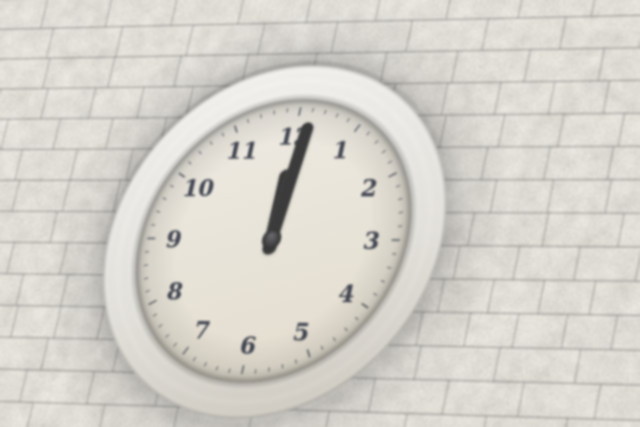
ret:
12:01
